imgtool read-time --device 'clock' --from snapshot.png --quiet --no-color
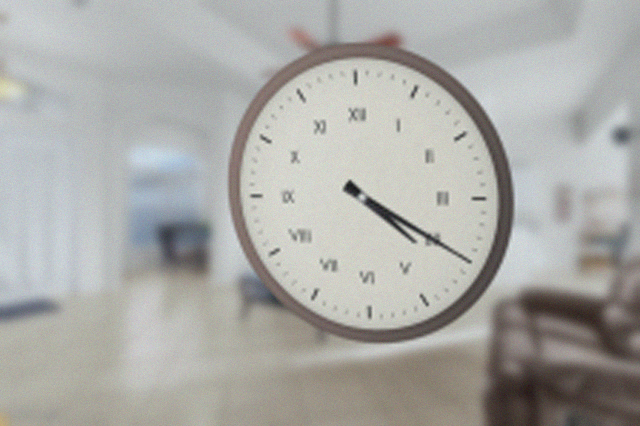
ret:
4:20
